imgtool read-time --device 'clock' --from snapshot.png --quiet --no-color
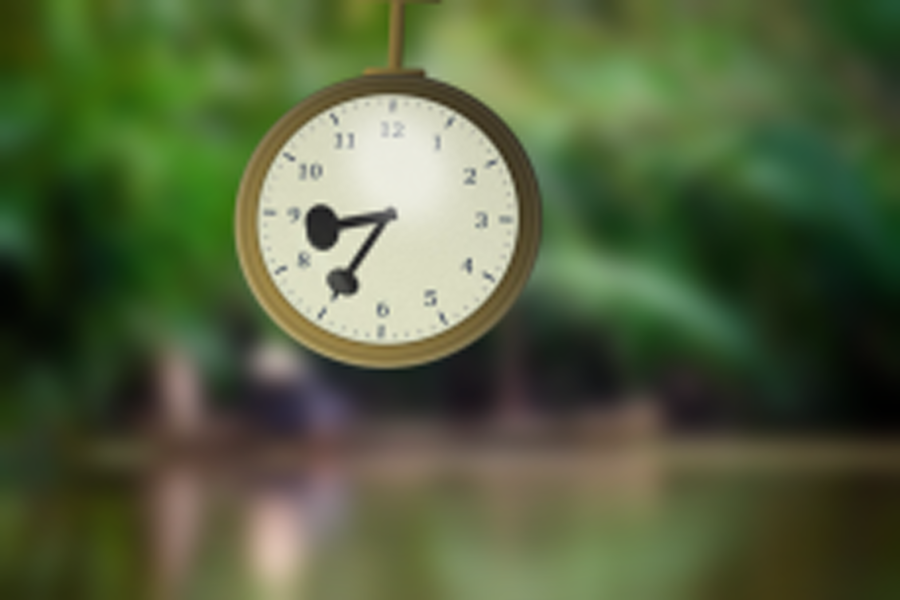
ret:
8:35
